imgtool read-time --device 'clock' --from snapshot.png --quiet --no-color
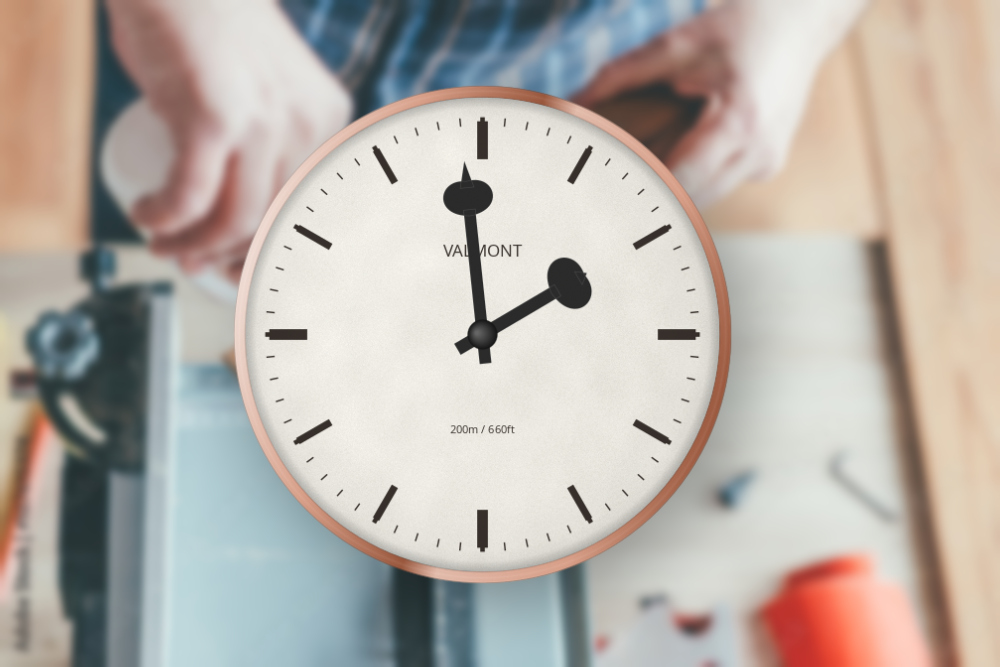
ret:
1:59
